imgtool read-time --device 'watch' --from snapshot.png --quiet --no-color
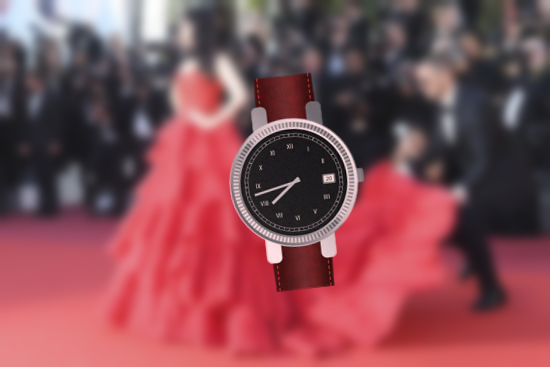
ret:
7:43
